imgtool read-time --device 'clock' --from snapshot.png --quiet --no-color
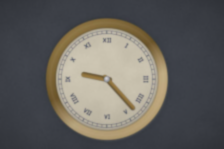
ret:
9:23
